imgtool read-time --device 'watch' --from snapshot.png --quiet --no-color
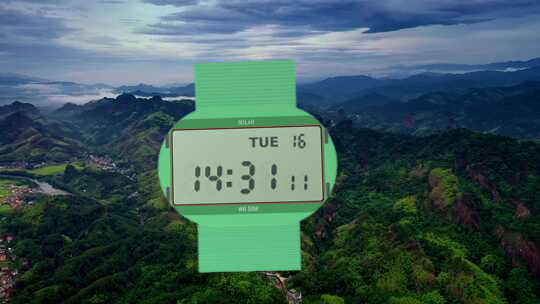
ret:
14:31:11
